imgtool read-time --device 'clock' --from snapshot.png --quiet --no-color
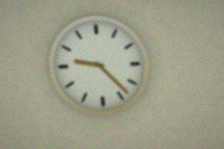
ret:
9:23
